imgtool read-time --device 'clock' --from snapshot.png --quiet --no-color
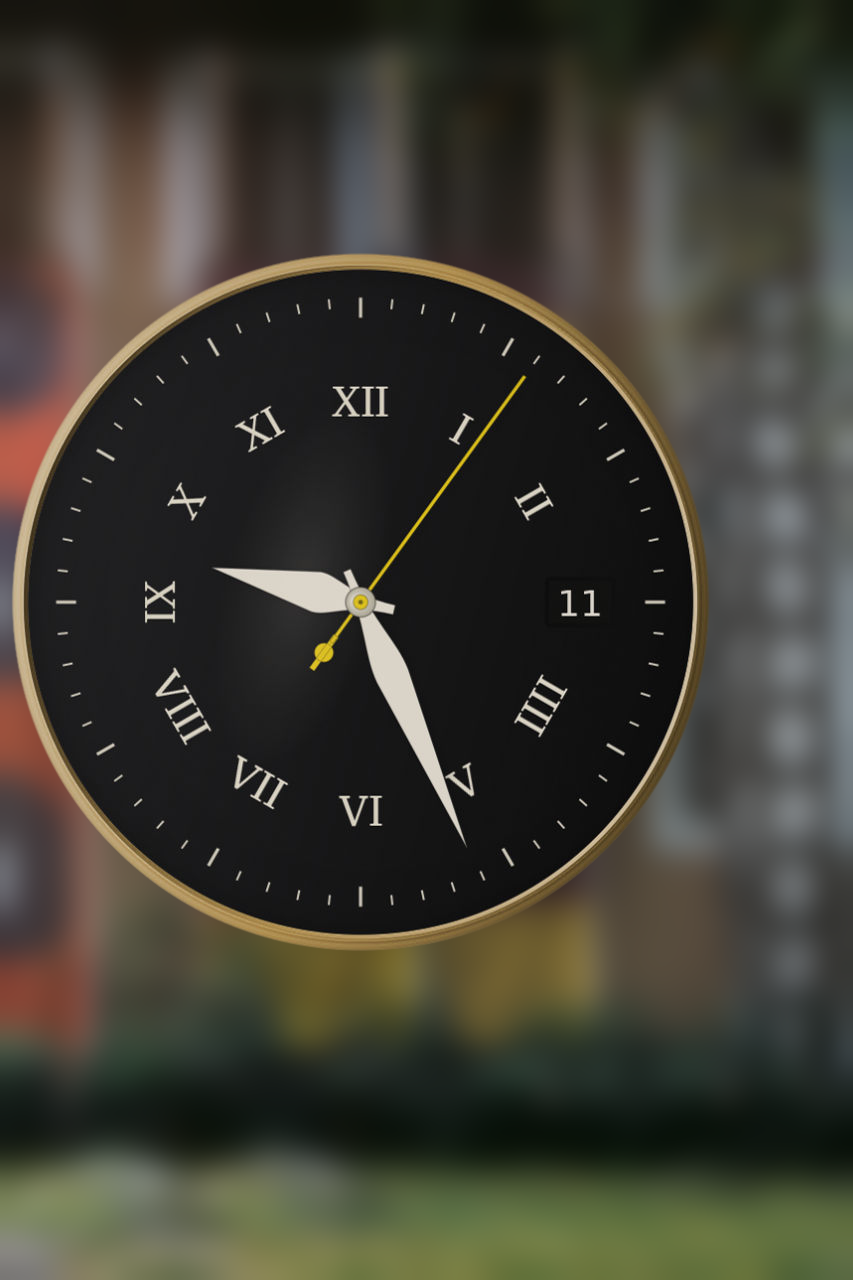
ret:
9:26:06
